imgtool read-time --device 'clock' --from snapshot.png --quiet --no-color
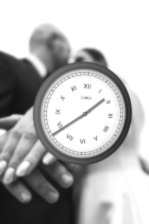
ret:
1:39
